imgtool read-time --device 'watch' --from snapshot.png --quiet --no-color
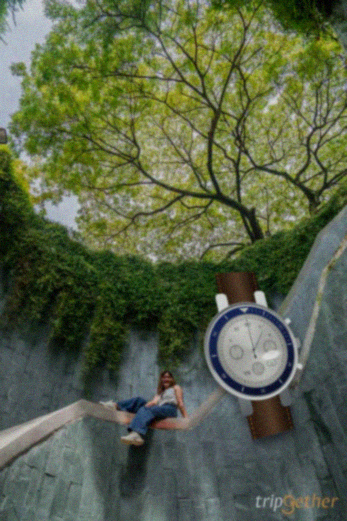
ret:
1:06
